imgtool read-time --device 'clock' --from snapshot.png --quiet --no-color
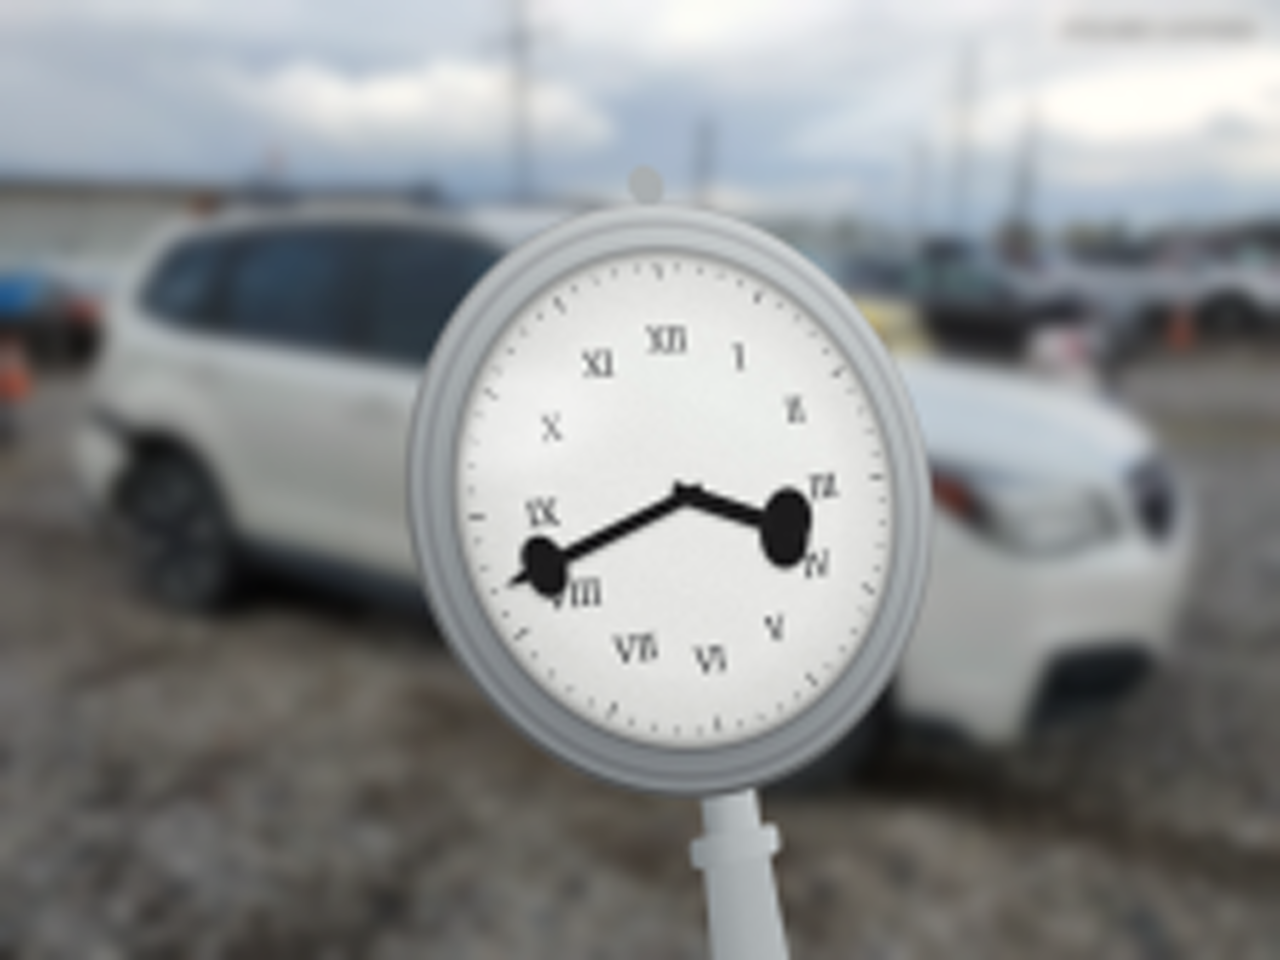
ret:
3:42
